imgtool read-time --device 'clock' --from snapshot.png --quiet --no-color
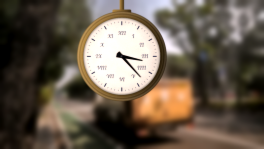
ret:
3:23
